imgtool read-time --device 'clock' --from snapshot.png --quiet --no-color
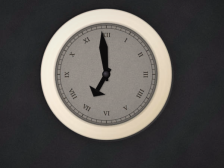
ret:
6:59
